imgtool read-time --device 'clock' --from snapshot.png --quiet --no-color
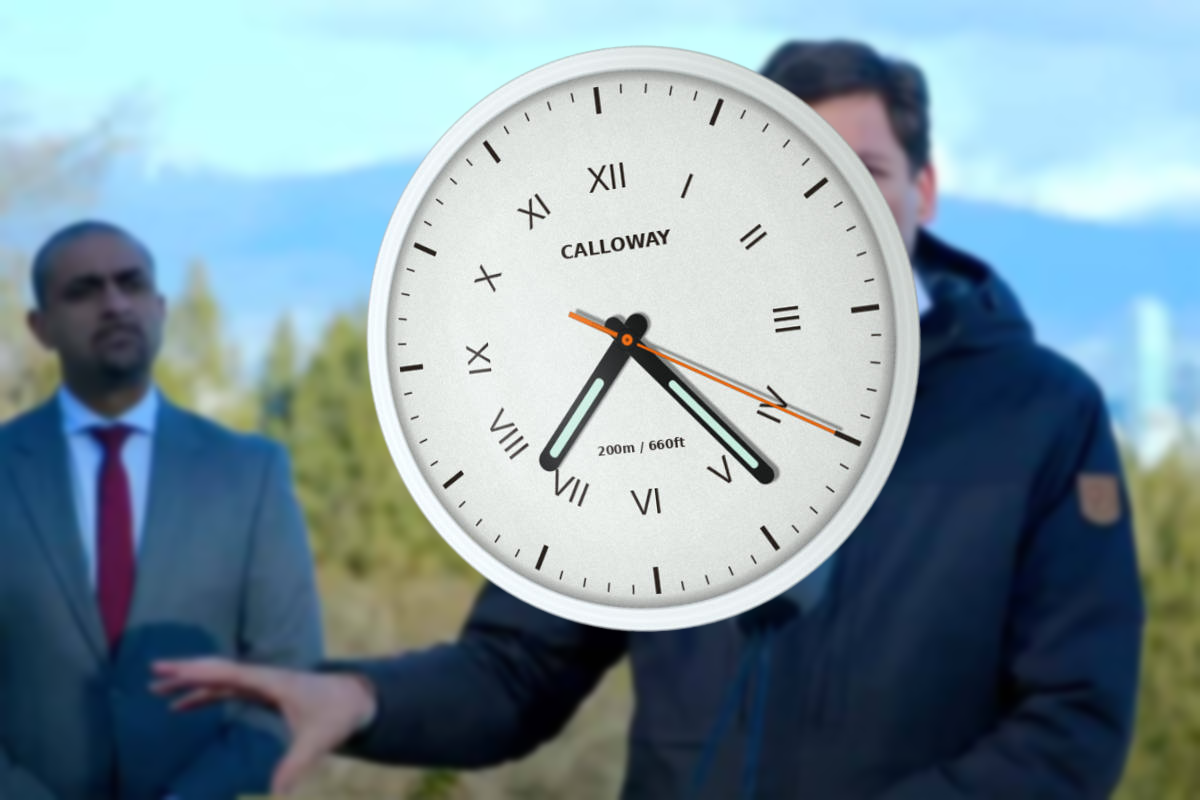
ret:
7:23:20
